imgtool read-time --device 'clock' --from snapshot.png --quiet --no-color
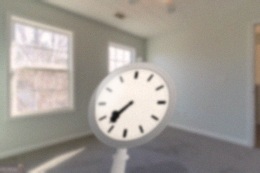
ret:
7:37
